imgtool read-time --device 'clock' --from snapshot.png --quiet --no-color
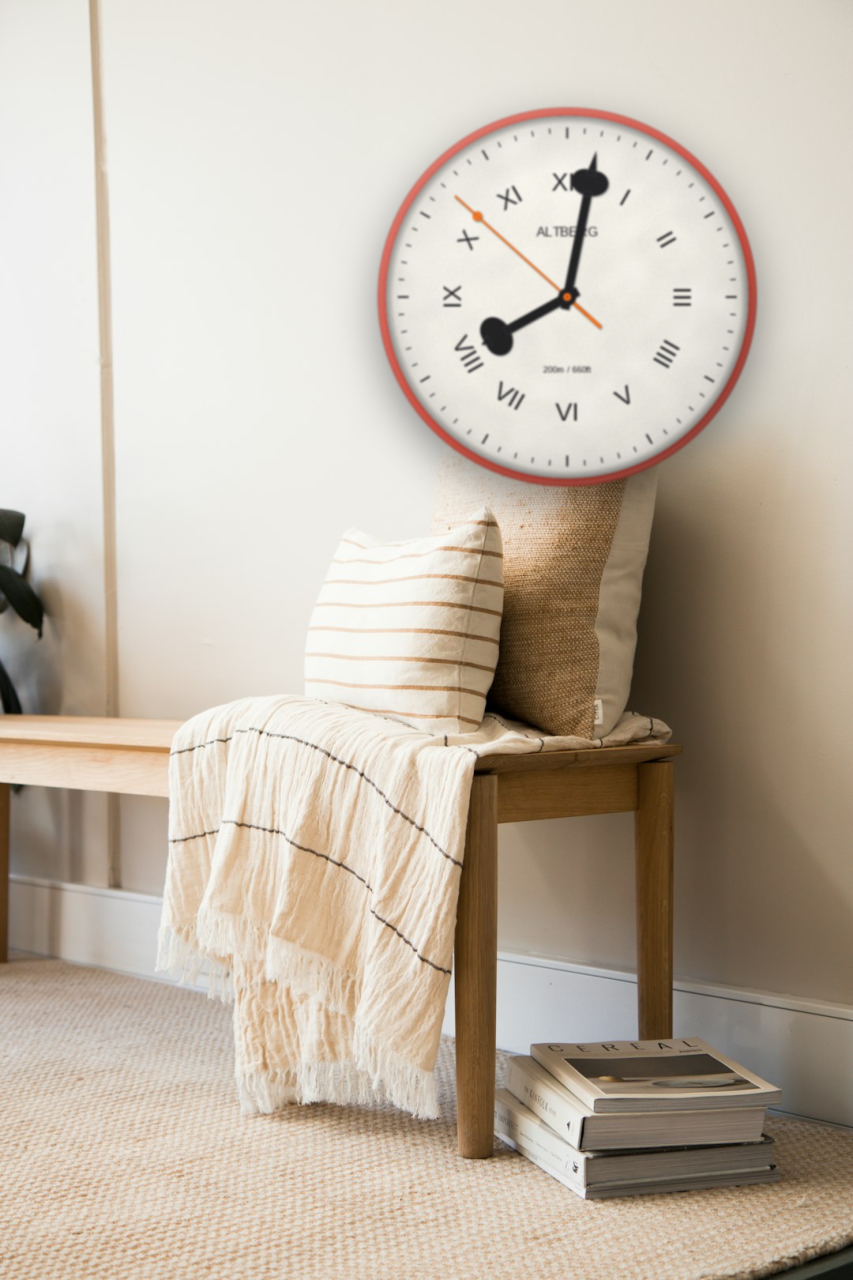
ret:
8:01:52
